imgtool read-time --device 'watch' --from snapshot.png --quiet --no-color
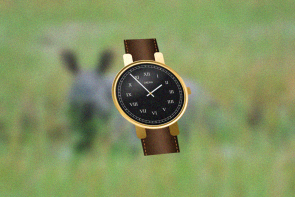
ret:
1:54
